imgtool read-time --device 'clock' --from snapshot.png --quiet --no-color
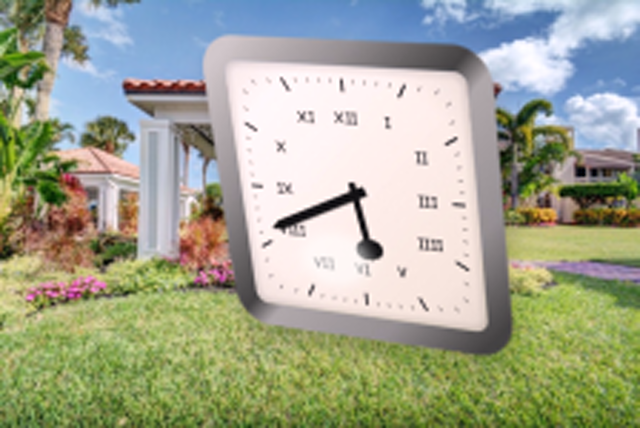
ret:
5:41
